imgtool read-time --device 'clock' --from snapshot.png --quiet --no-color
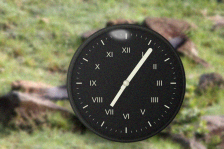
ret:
7:06
